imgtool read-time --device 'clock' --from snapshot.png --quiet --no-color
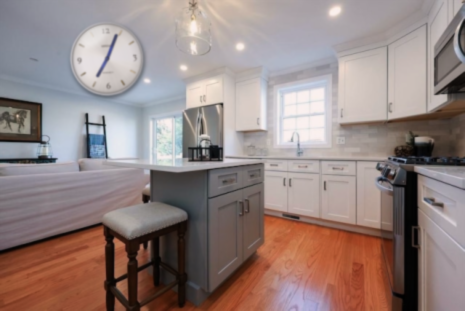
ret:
7:04
